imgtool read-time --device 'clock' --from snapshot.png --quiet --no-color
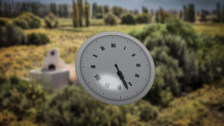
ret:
5:27
